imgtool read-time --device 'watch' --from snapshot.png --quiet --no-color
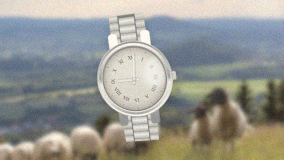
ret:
9:01
